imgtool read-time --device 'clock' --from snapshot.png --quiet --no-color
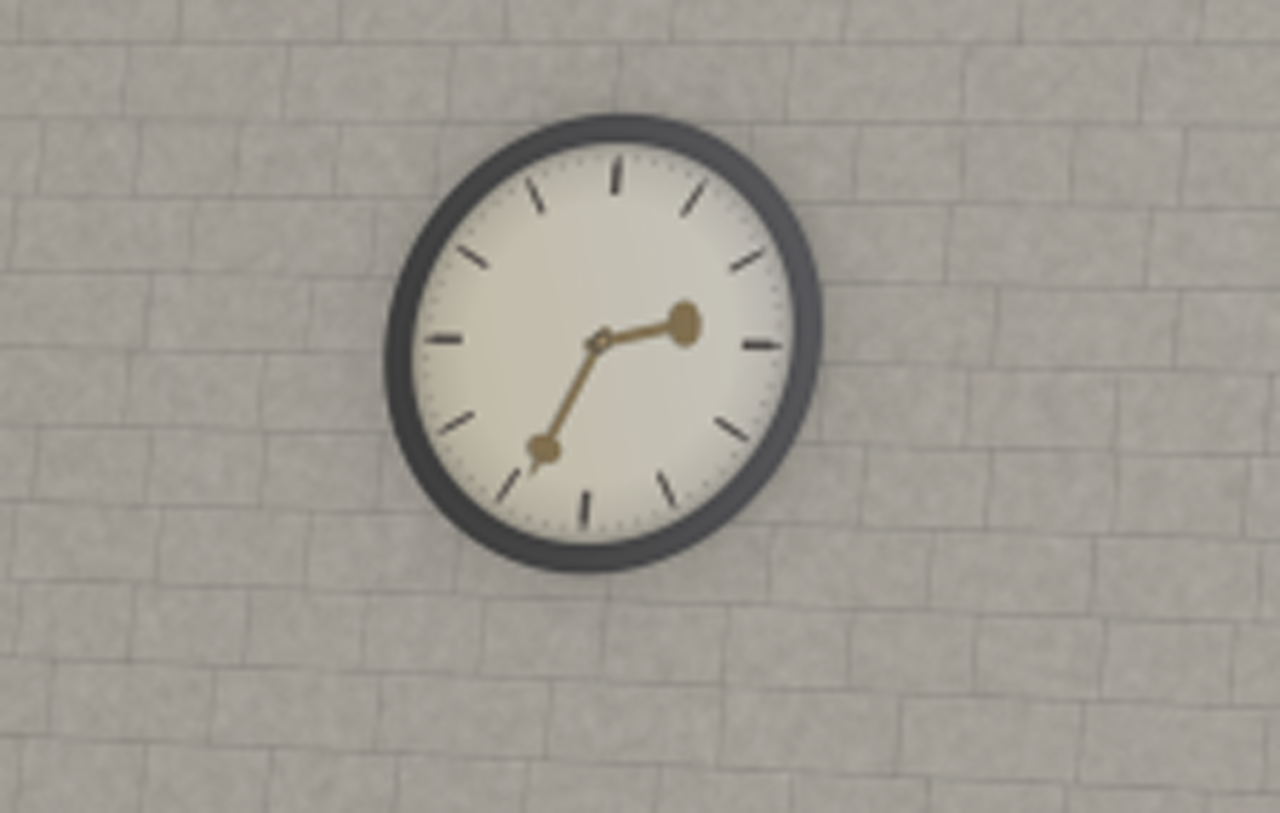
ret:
2:34
